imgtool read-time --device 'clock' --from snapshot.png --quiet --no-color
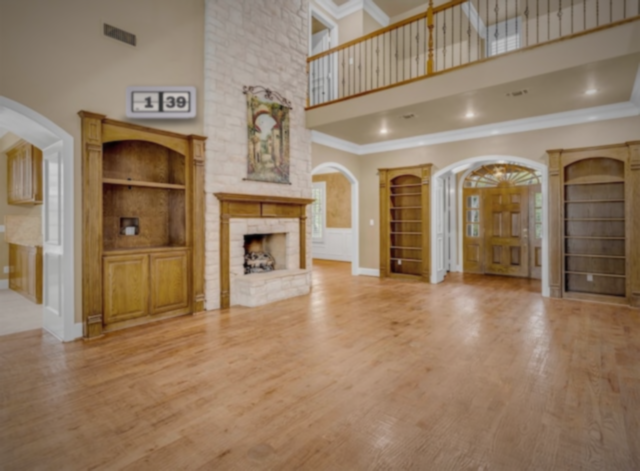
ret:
1:39
